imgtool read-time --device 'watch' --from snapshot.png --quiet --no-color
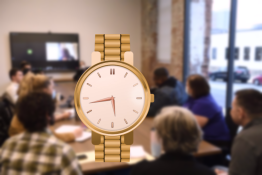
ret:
5:43
